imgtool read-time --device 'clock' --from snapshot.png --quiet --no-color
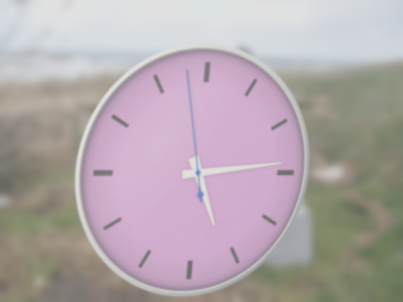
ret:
5:13:58
